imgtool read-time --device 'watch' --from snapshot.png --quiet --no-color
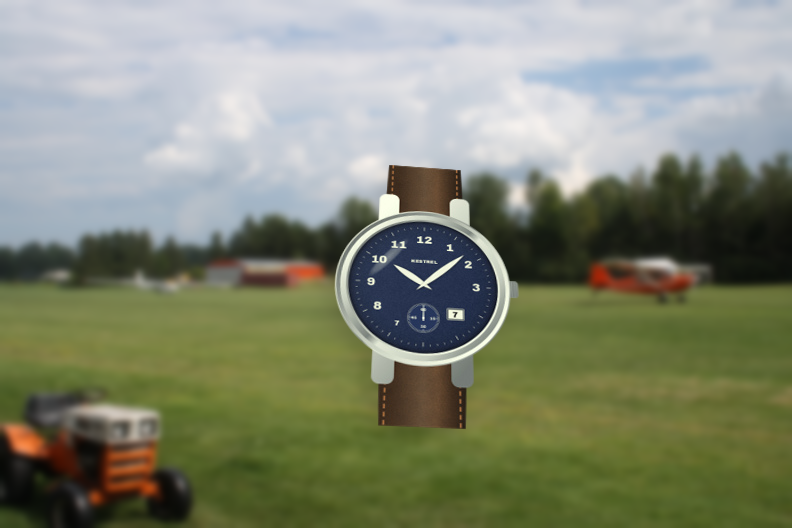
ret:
10:08
